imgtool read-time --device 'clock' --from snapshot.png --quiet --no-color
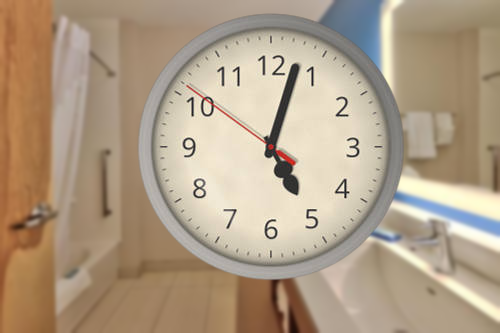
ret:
5:02:51
